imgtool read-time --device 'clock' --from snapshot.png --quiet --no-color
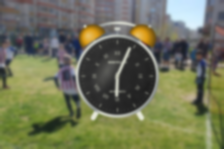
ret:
6:04
